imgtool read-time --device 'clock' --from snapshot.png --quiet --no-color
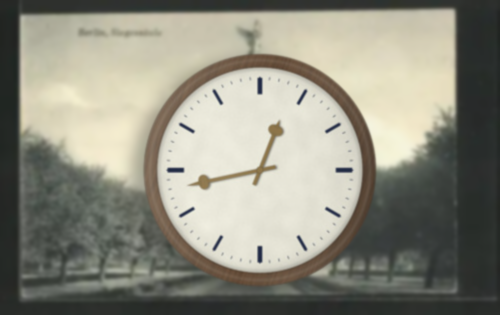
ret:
12:43
